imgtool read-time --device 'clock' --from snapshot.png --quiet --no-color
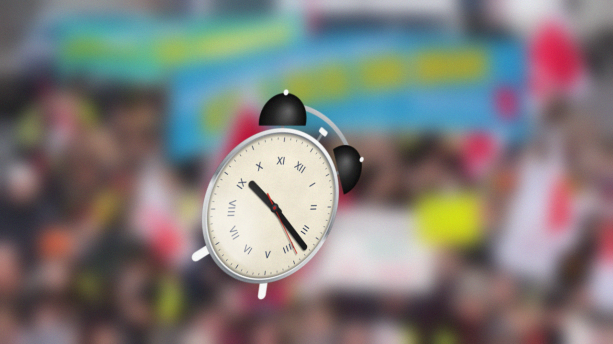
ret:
9:17:19
